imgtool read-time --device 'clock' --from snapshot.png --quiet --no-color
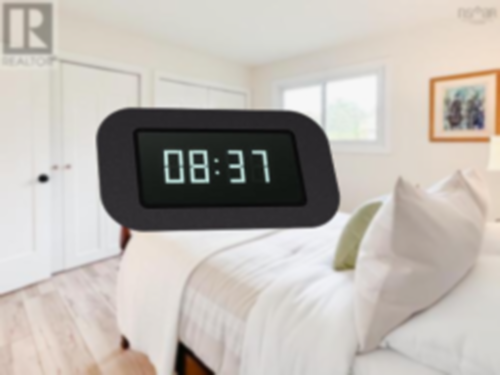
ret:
8:37
